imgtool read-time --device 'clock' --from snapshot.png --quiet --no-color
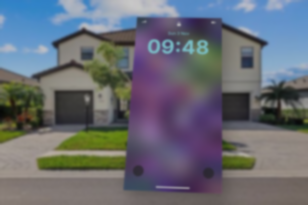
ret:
9:48
